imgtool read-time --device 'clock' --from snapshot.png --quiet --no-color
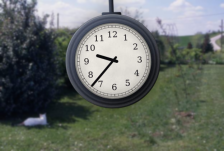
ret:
9:37
